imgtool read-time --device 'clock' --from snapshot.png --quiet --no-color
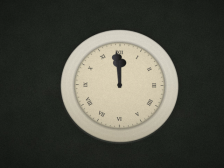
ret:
11:59
